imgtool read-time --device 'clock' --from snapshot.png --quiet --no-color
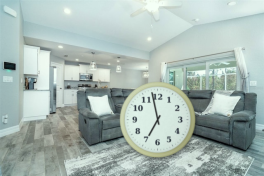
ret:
6:58
